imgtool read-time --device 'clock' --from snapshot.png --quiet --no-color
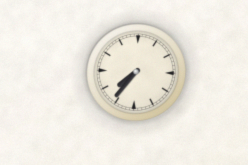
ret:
7:36
